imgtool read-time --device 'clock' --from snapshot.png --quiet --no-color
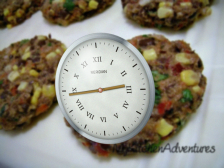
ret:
2:44
